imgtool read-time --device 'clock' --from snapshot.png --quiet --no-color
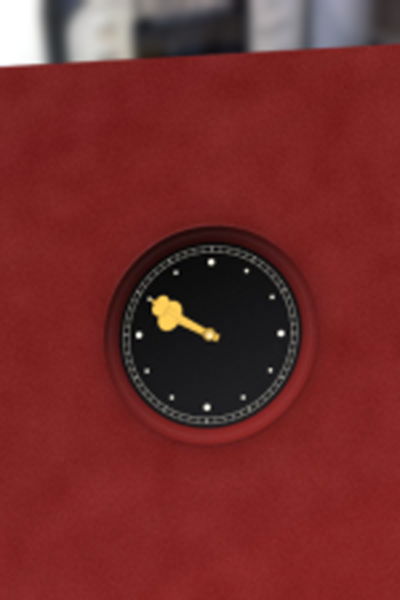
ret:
9:50
